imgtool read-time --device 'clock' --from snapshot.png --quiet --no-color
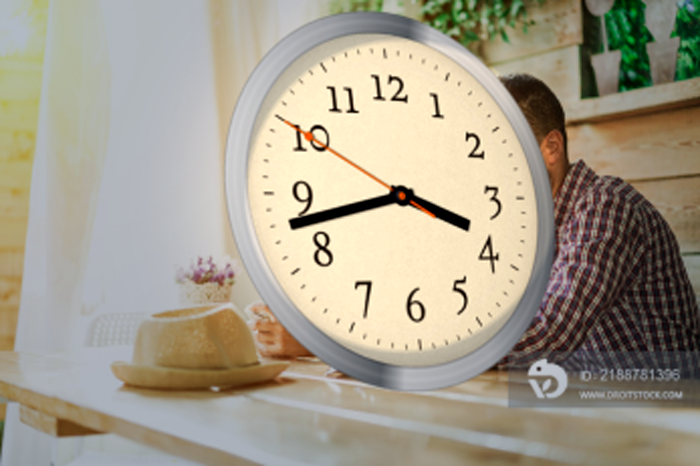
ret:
3:42:50
